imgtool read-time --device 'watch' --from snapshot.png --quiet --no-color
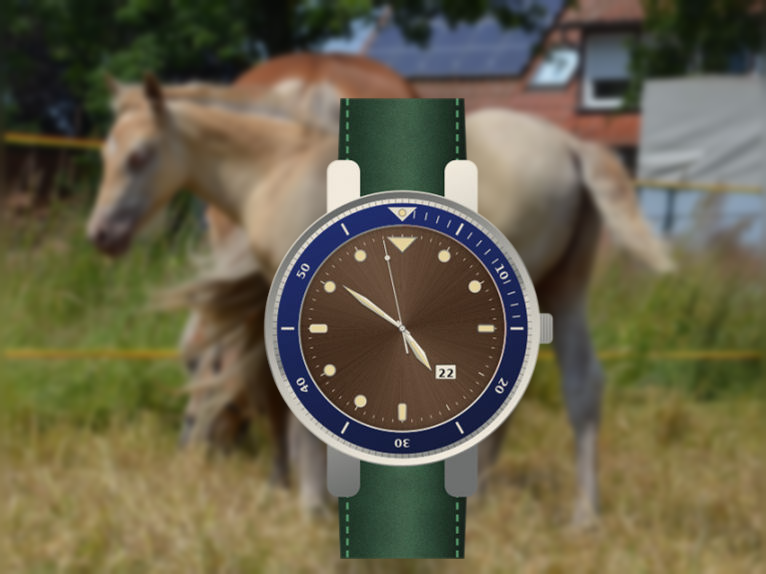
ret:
4:50:58
